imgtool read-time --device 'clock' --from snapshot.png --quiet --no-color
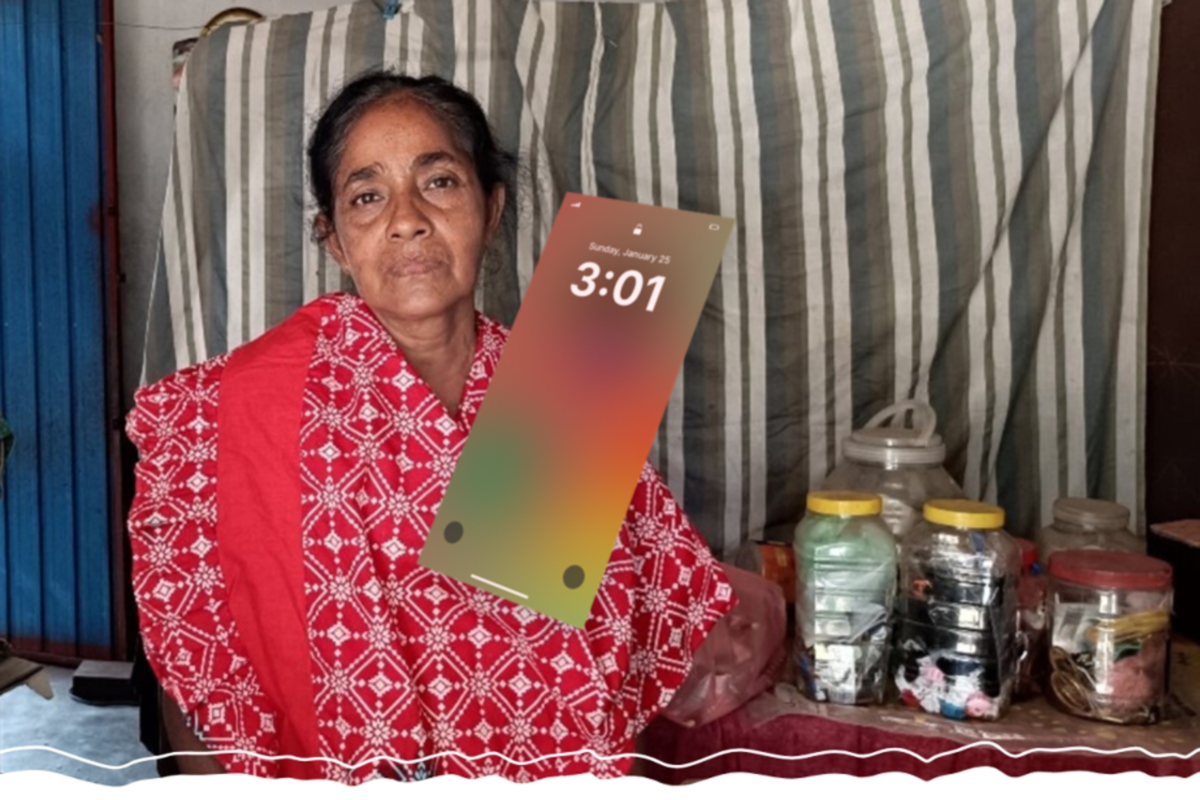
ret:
3:01
